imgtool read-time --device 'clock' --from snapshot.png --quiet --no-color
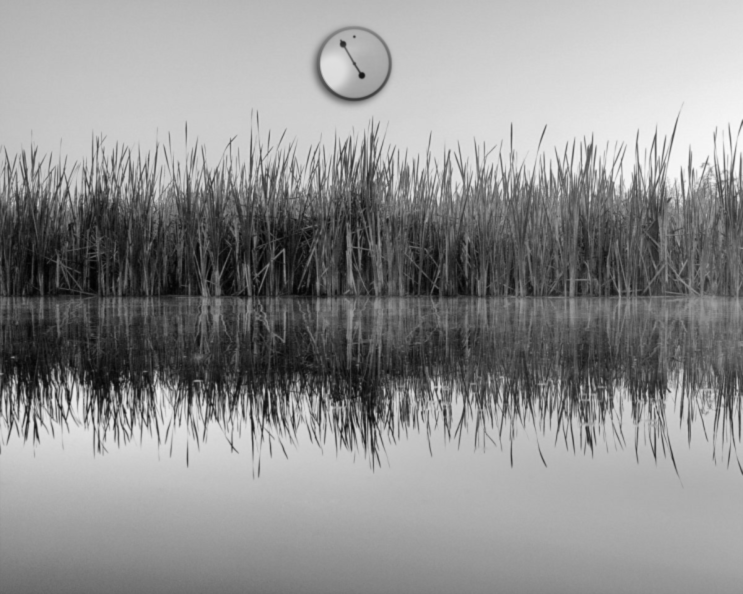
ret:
4:55
